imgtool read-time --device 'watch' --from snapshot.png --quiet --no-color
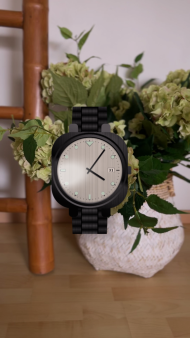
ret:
4:06
